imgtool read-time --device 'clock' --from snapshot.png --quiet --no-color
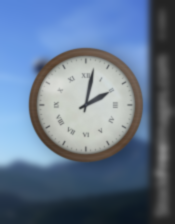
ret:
2:02
